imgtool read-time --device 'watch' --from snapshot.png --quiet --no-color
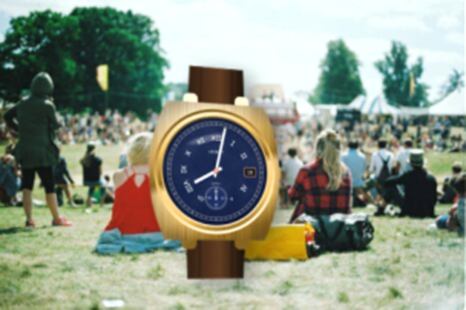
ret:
8:02
